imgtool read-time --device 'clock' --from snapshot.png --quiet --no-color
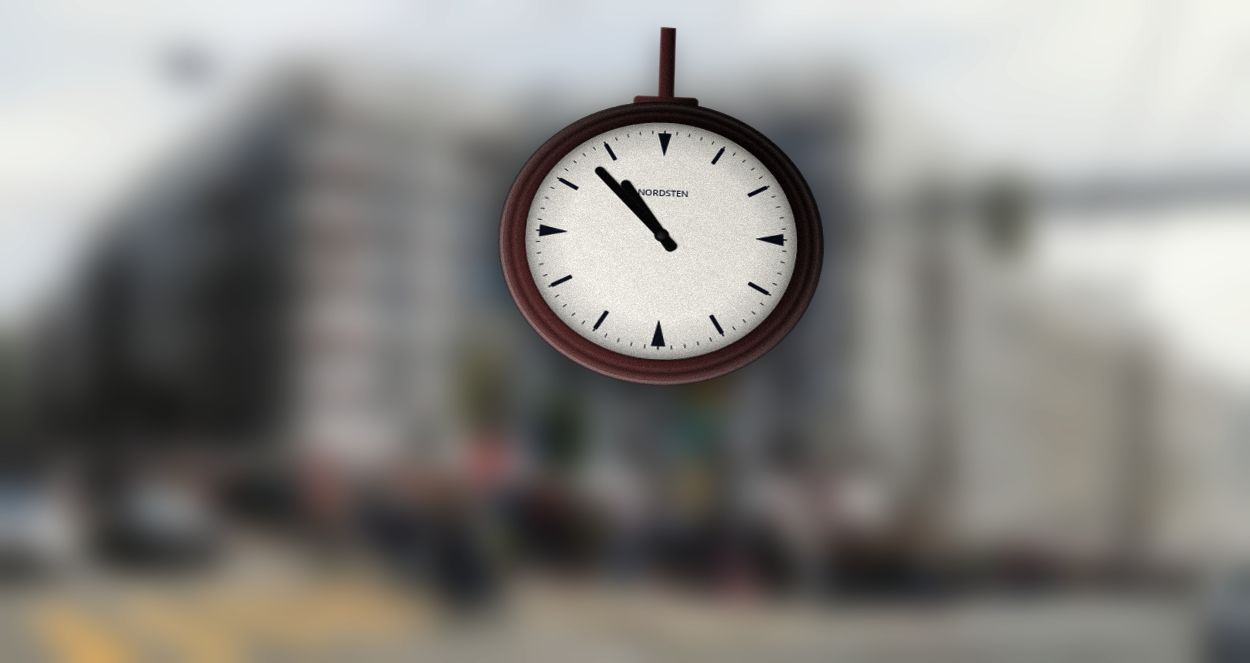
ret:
10:53
